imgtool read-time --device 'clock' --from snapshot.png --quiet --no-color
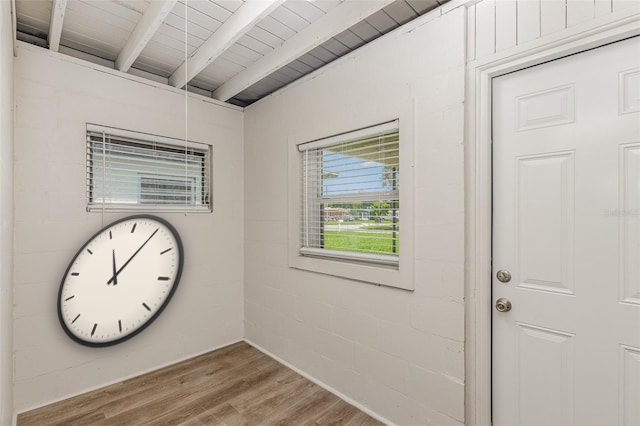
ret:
11:05
